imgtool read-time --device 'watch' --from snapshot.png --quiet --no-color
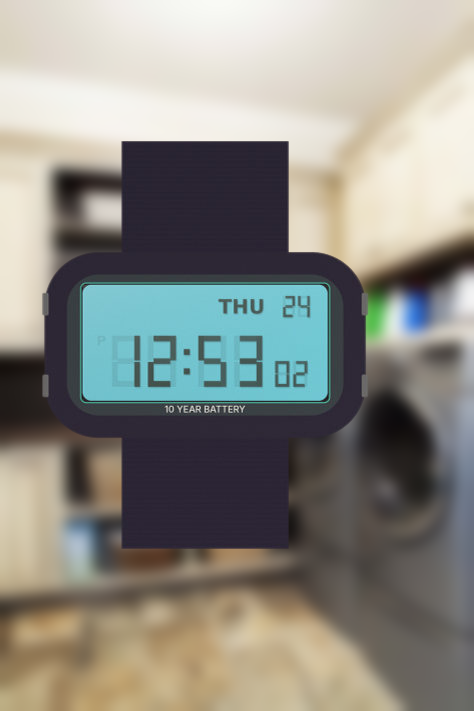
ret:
12:53:02
